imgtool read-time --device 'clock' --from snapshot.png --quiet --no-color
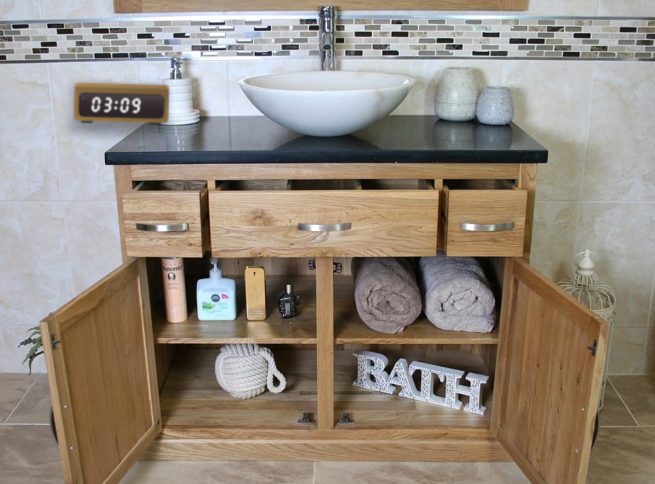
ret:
3:09
